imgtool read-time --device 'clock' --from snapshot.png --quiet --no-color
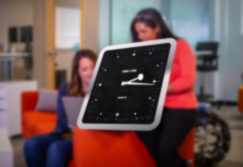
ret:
2:16
